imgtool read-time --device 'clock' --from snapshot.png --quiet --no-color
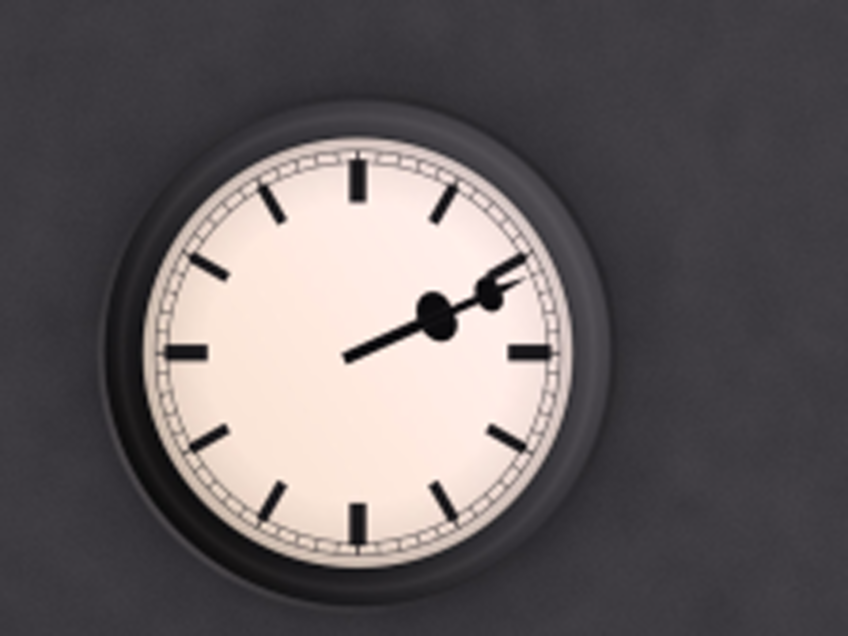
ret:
2:11
